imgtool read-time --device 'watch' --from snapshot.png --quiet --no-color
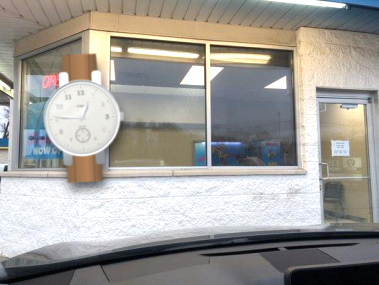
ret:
12:46
